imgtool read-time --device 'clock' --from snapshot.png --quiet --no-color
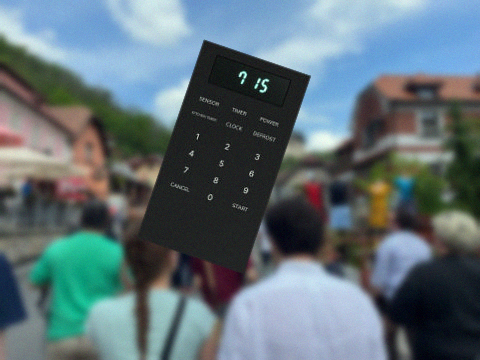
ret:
7:15
